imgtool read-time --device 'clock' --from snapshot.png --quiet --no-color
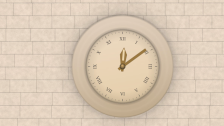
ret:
12:09
